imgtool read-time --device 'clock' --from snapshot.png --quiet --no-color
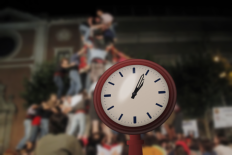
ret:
1:04
